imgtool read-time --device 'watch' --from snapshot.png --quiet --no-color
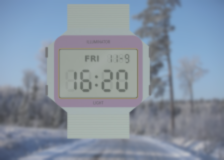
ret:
16:20
